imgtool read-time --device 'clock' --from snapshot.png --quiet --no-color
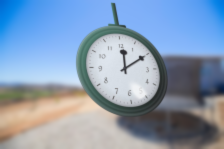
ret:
12:10
